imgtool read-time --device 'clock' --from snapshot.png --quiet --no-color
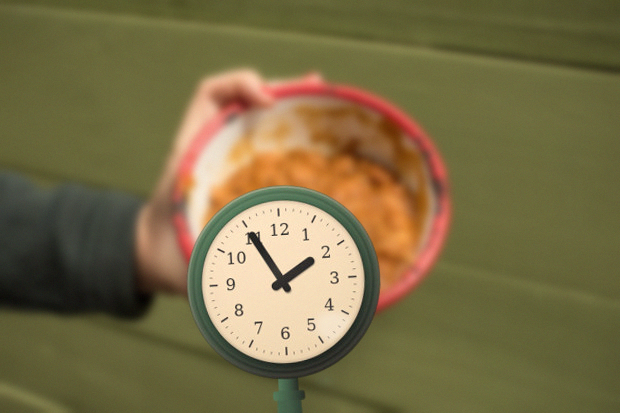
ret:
1:55
